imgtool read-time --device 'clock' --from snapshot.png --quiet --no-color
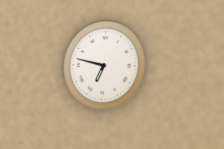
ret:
6:47
